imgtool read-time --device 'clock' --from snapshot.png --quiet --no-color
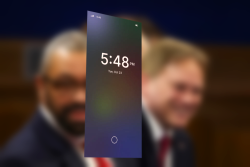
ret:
5:48
